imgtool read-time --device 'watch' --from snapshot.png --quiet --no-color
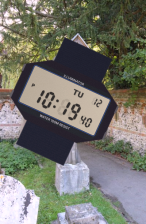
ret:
10:19:40
